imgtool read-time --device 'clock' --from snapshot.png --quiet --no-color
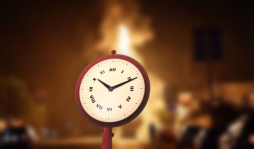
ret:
10:11
